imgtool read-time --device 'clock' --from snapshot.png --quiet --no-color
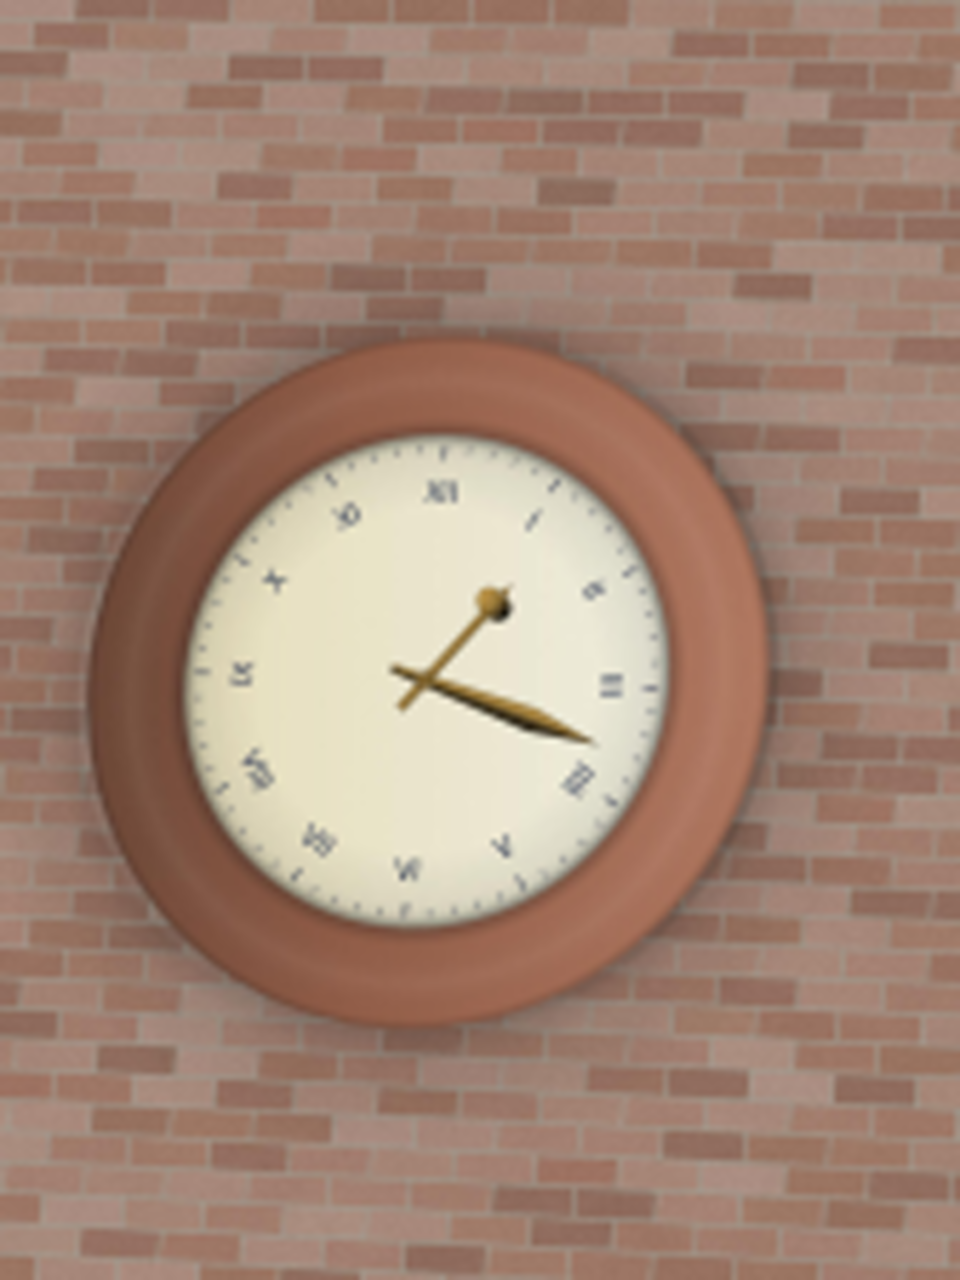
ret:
1:18
